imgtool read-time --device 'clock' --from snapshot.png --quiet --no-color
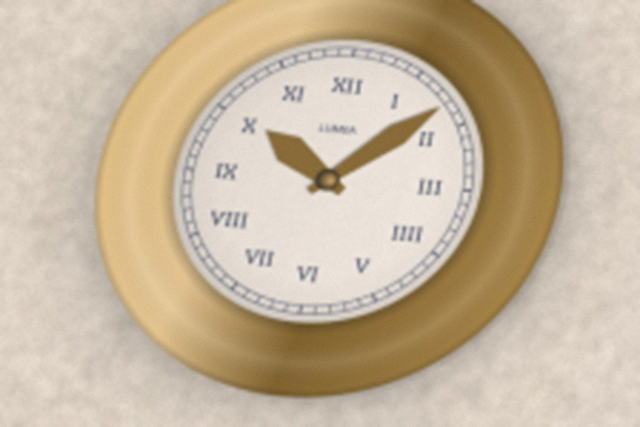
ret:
10:08
